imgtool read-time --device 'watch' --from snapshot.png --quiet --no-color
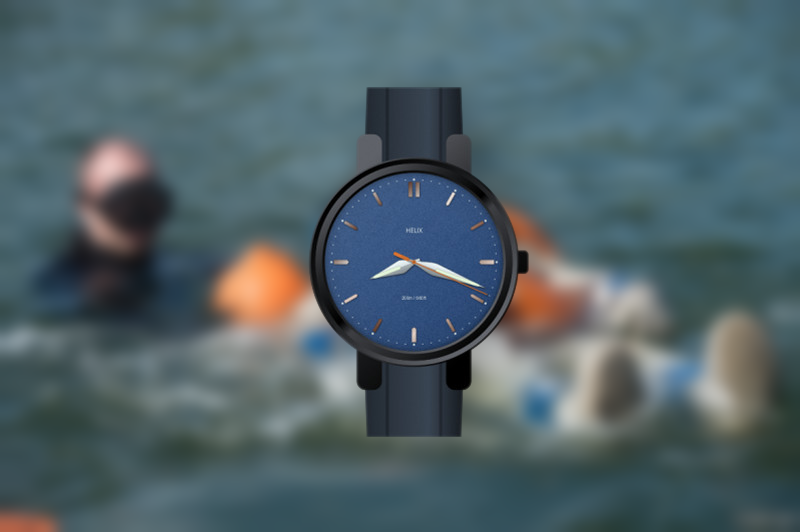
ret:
8:18:19
